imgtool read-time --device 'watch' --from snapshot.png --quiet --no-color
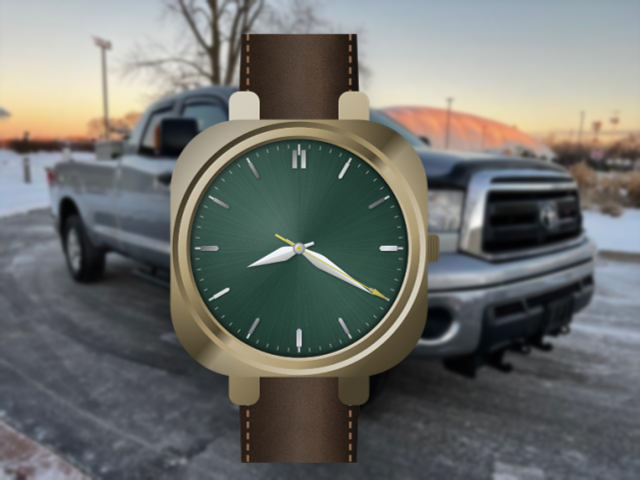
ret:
8:20:20
